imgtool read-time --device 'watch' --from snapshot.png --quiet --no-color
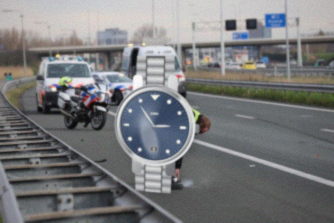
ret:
2:54
